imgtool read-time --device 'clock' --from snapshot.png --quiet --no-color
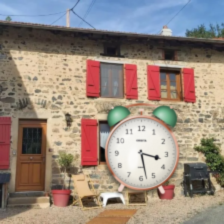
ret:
3:28
